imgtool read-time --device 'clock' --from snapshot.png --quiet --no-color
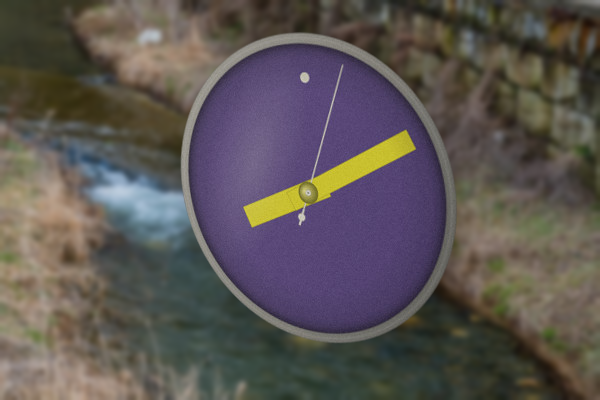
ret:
8:10:03
